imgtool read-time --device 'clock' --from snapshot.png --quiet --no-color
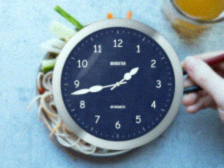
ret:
1:43
